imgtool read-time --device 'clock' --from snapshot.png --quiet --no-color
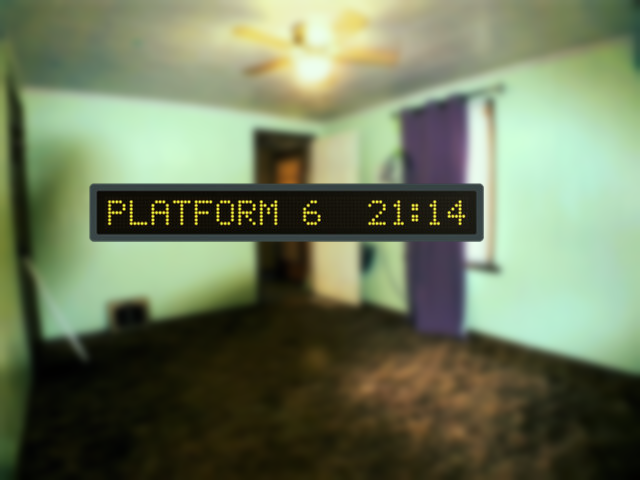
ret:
21:14
